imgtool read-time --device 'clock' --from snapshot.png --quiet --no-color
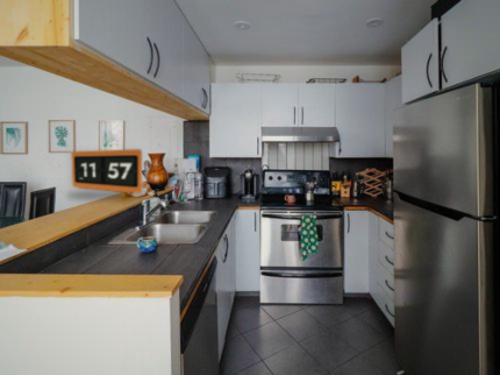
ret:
11:57
